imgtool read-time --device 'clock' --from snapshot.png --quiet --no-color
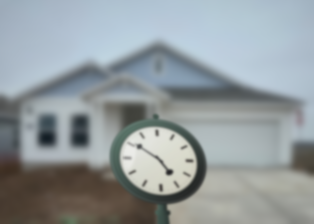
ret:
4:51
